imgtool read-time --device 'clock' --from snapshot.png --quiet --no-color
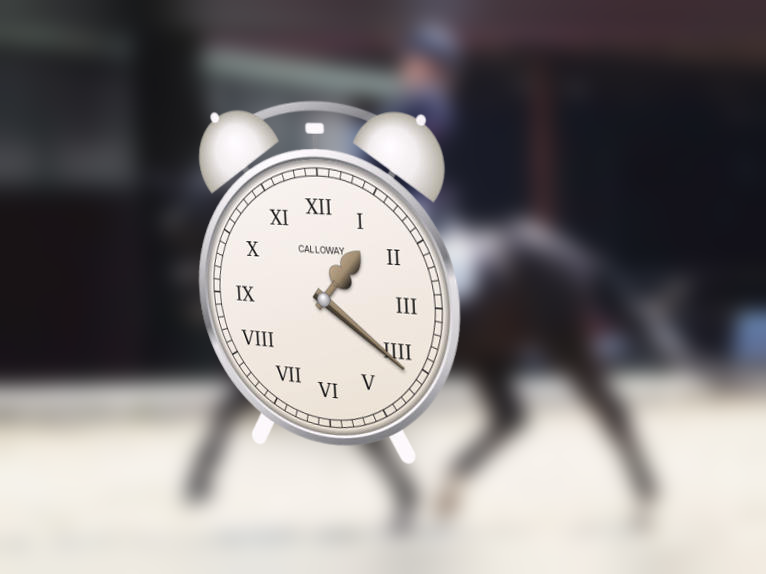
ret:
1:21
